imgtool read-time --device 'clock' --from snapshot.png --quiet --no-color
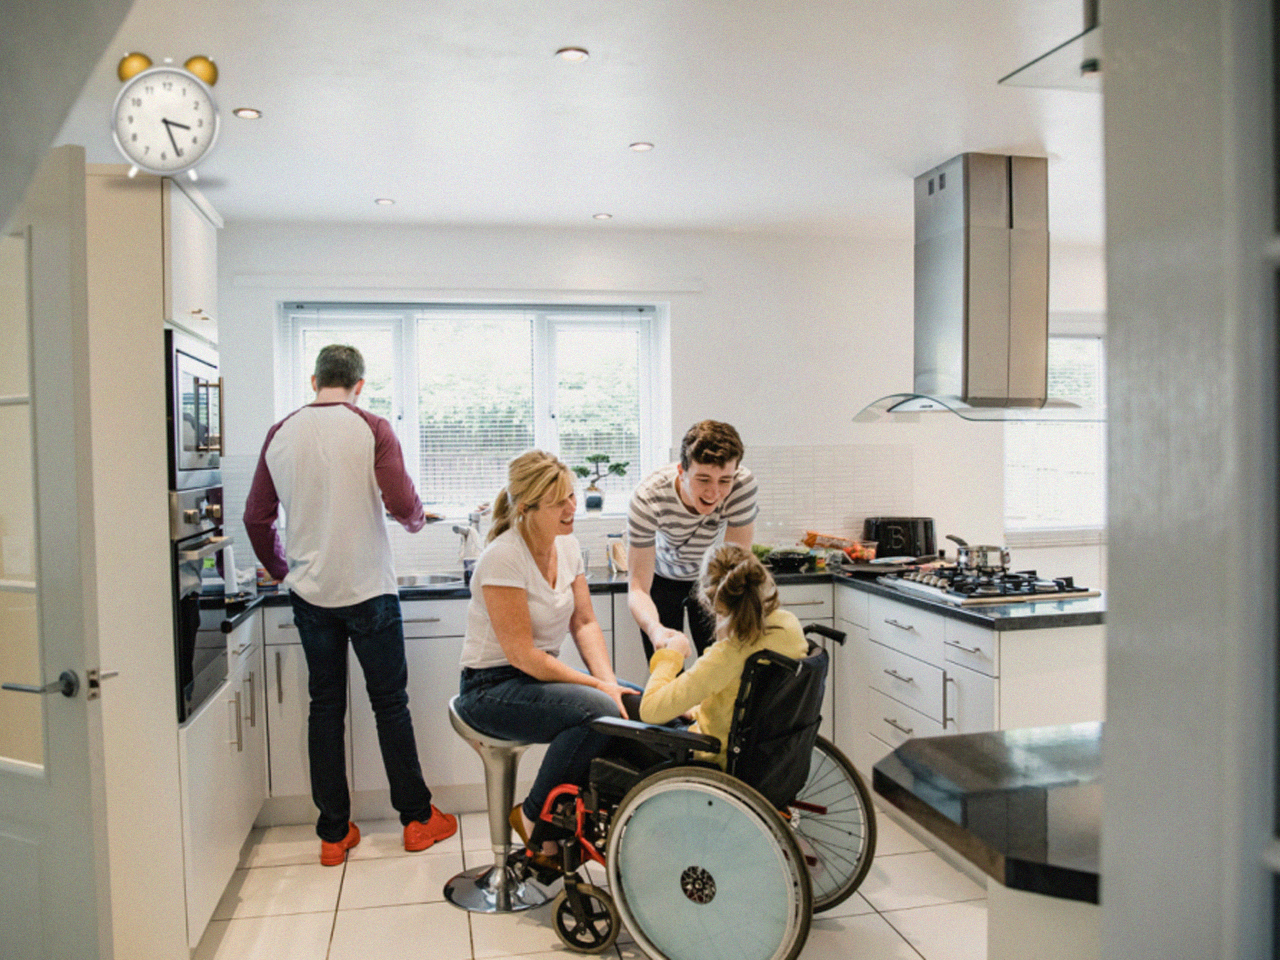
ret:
3:26
